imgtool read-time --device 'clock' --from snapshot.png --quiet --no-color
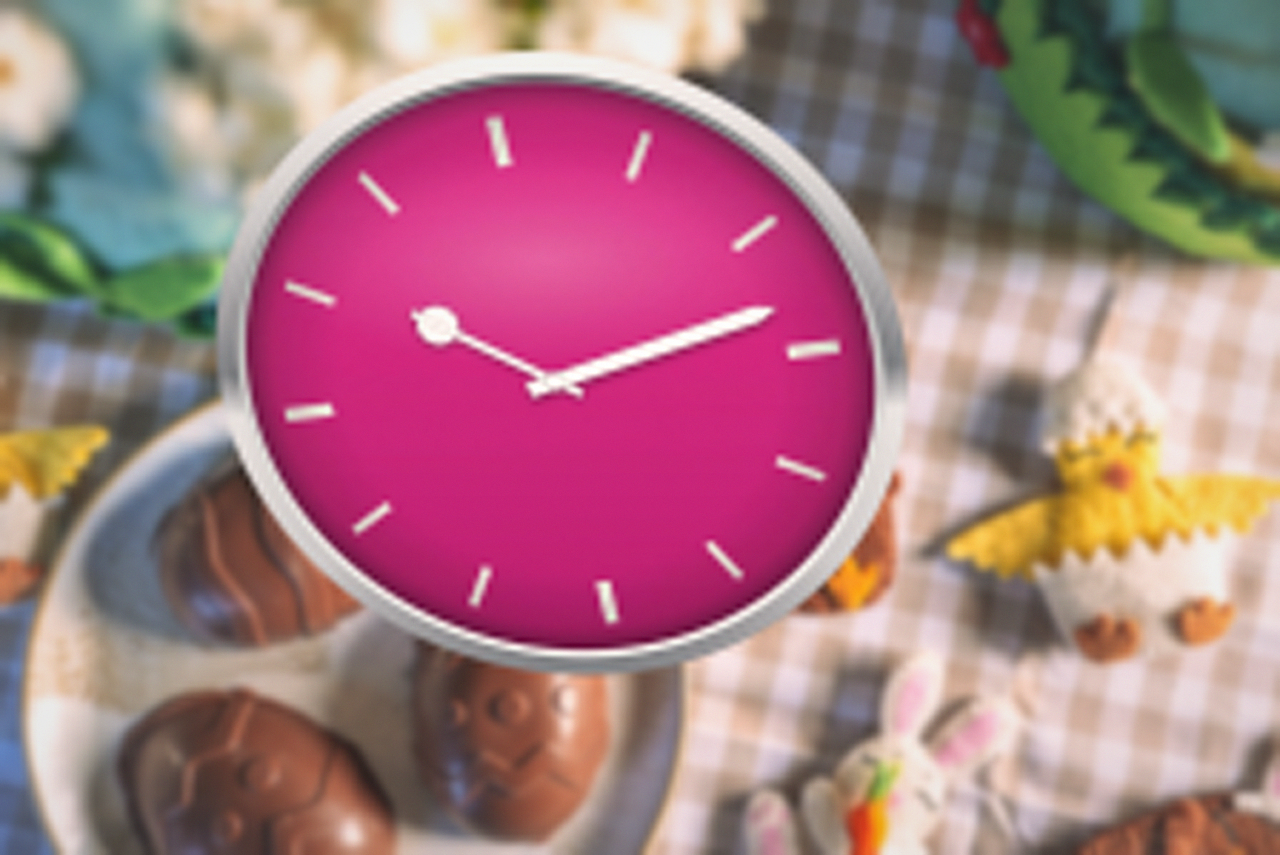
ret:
10:13
